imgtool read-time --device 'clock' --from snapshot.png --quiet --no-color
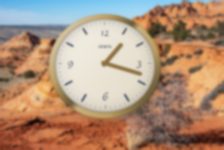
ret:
1:18
